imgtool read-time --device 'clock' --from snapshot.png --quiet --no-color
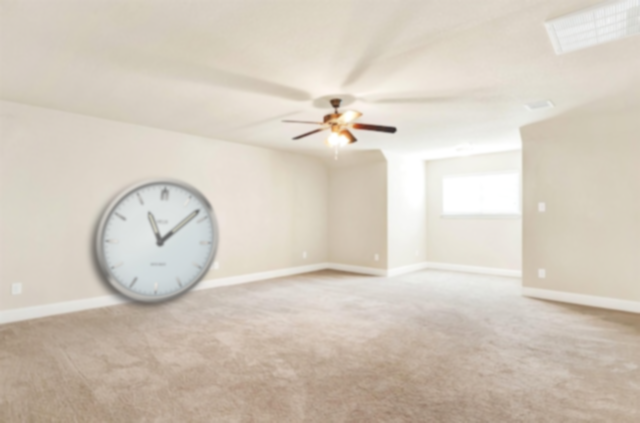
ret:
11:08
